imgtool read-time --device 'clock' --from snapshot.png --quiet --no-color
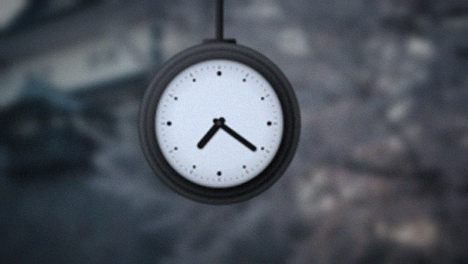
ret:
7:21
